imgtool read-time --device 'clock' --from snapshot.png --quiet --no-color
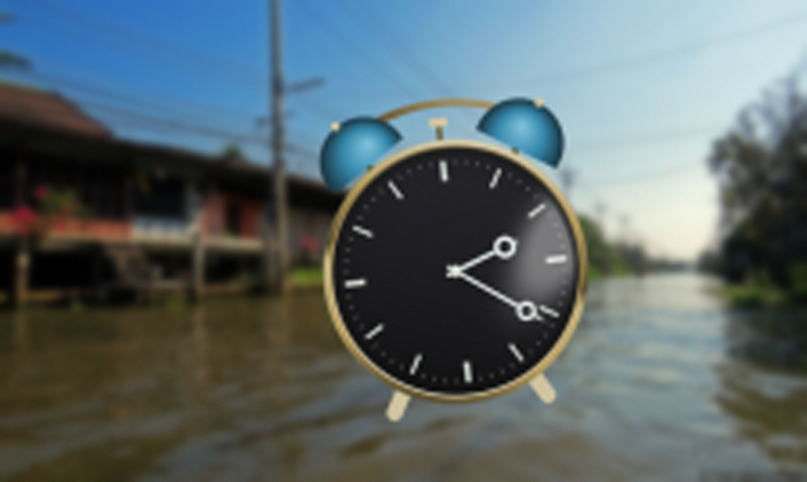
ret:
2:21
